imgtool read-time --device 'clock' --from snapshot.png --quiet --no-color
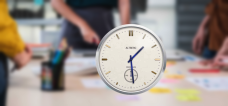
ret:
1:29
